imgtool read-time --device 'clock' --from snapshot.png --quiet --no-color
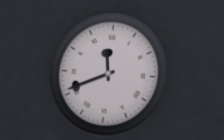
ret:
11:41
